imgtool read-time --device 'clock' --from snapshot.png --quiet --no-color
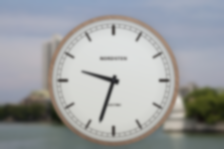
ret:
9:33
